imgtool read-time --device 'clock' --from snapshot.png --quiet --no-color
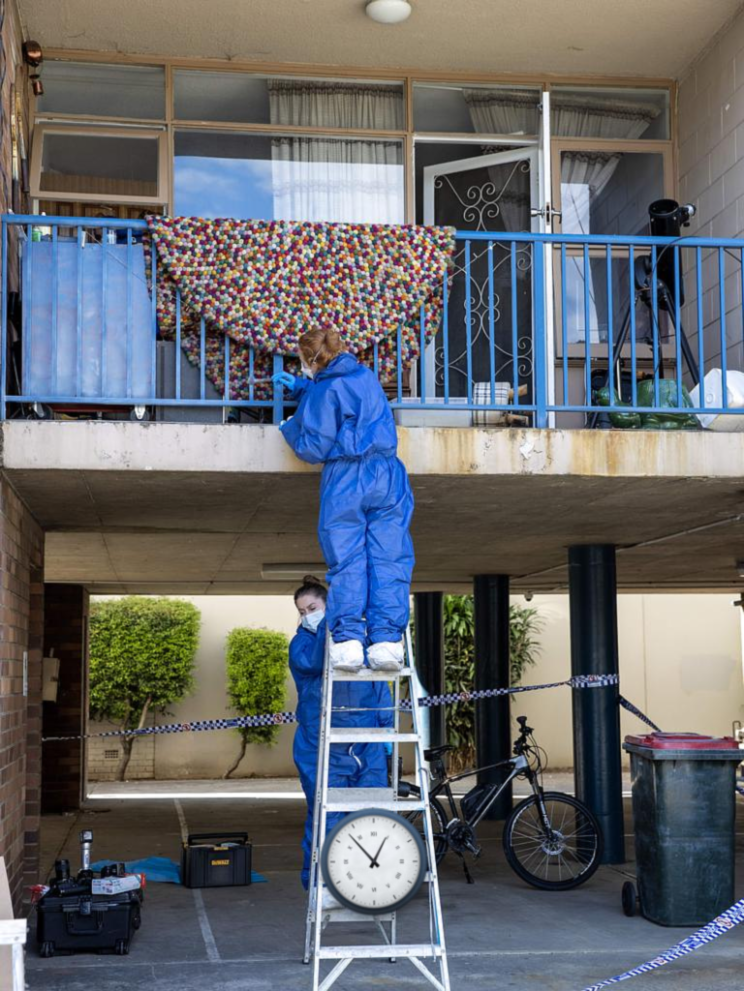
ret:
12:53
